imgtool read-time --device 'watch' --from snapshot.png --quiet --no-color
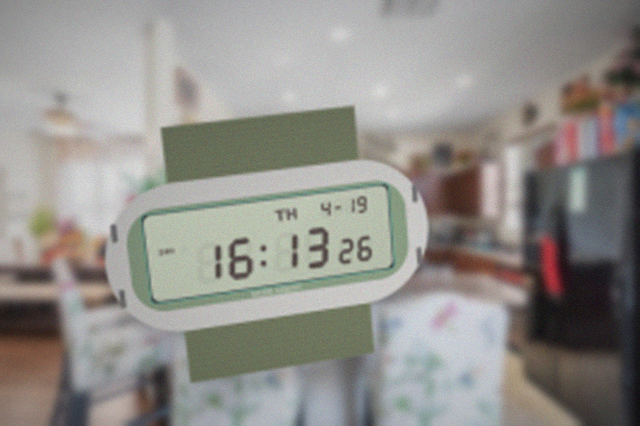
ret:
16:13:26
